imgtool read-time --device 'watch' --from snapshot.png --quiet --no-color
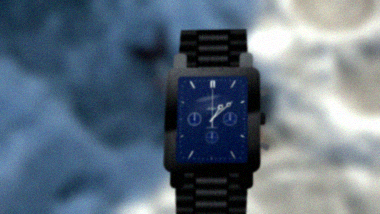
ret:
1:08
